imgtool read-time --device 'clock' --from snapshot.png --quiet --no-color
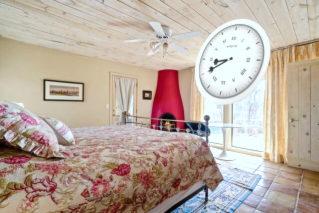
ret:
8:40
